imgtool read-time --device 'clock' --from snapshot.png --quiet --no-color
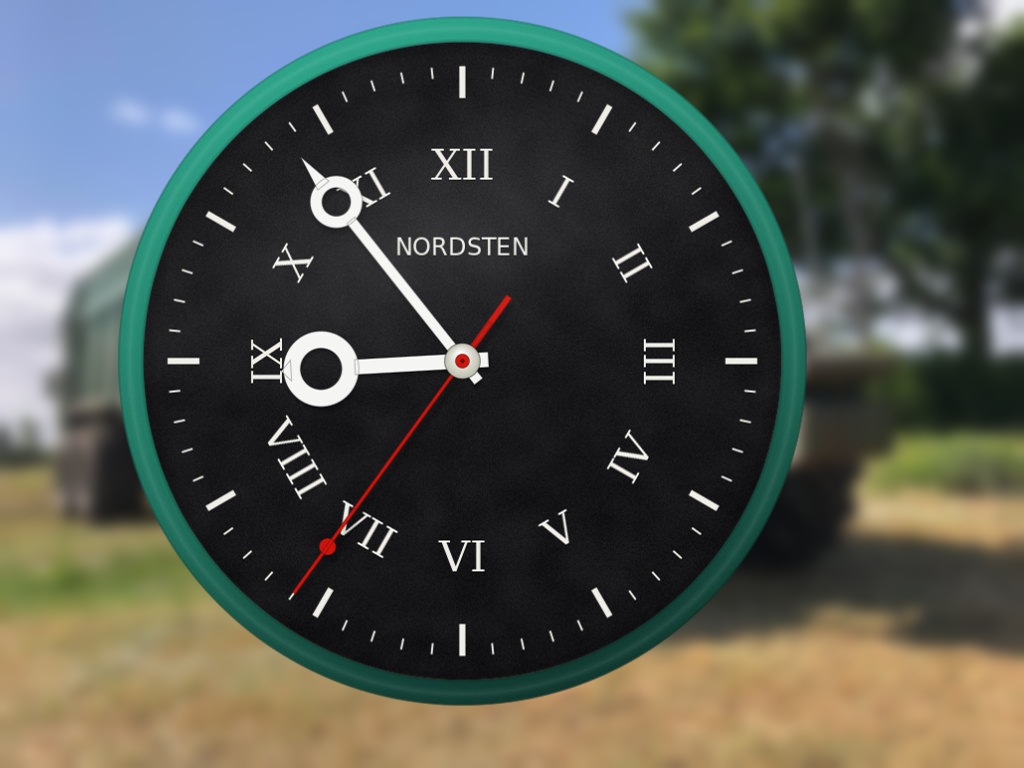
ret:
8:53:36
